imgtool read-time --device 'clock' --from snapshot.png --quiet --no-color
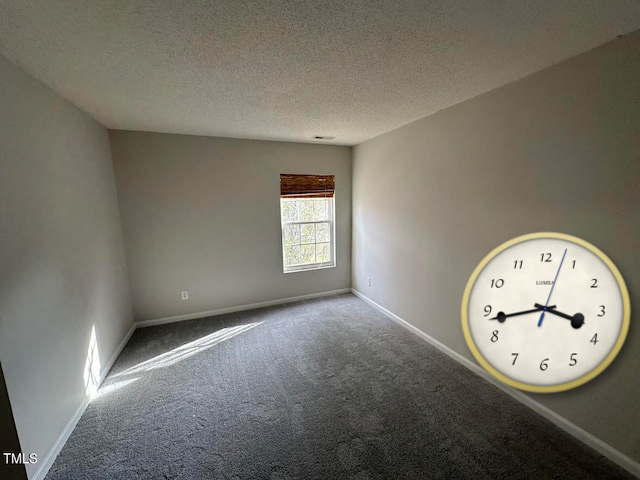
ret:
3:43:03
